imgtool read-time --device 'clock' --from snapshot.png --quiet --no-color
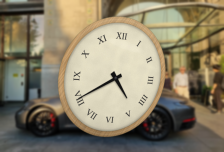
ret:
4:40
